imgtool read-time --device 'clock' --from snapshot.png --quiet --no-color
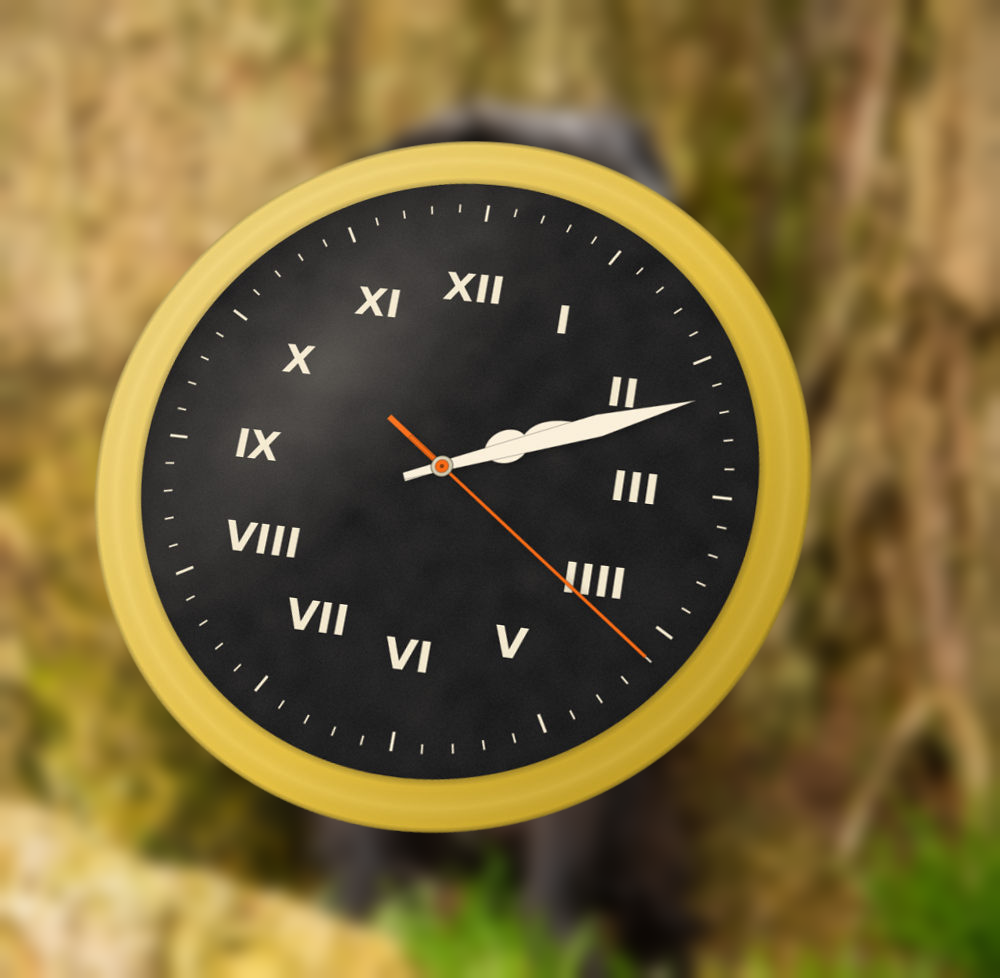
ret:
2:11:21
